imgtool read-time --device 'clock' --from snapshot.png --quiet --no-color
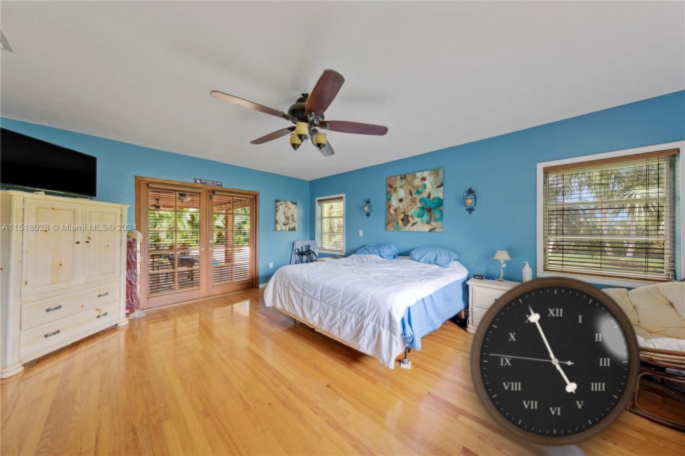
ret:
4:55:46
